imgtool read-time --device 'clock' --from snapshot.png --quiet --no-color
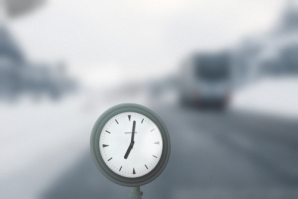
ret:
7:02
